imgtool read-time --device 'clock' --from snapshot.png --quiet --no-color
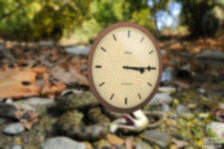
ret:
3:15
